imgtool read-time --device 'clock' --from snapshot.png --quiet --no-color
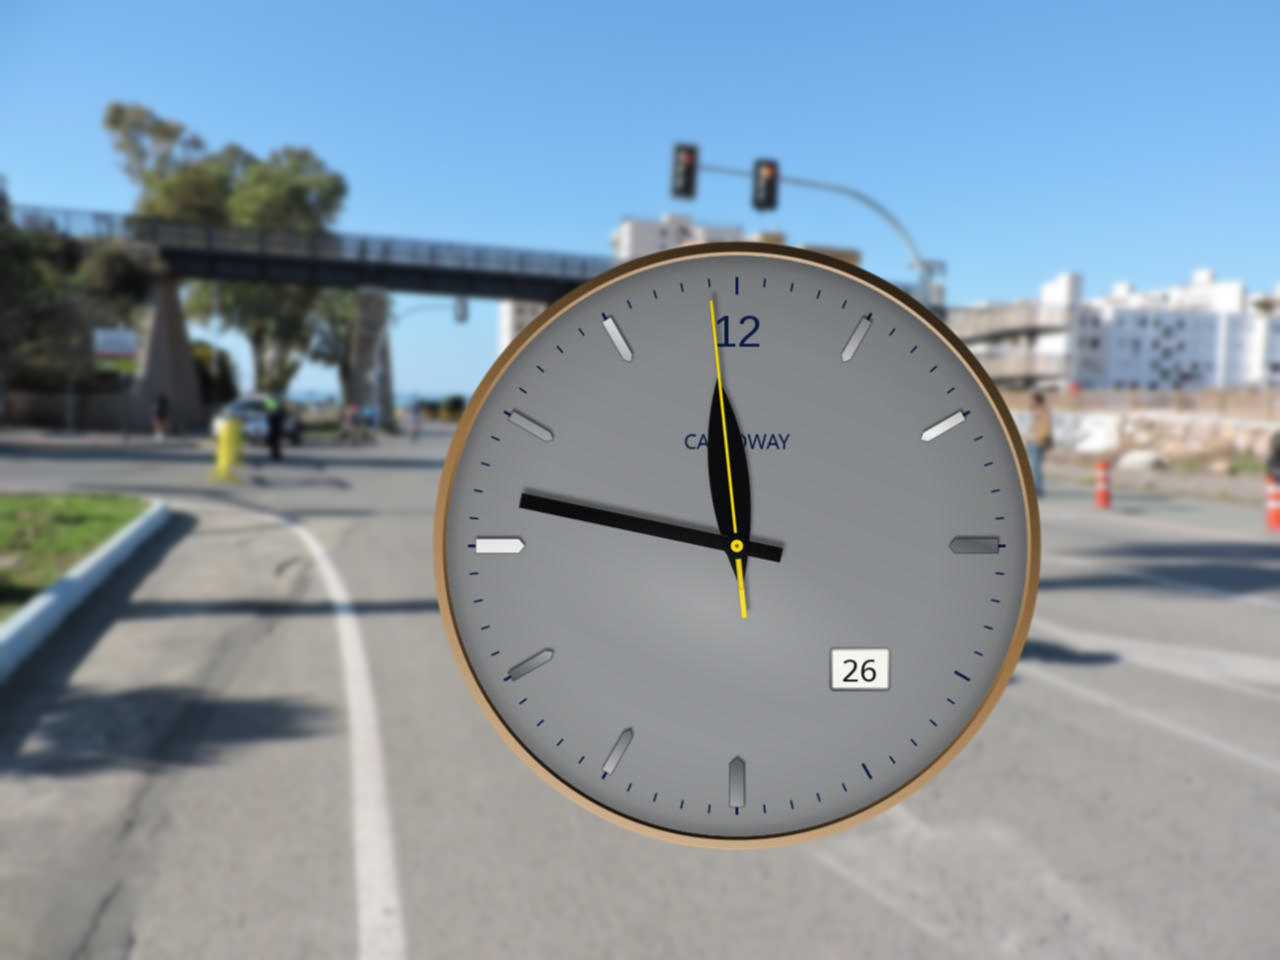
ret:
11:46:59
